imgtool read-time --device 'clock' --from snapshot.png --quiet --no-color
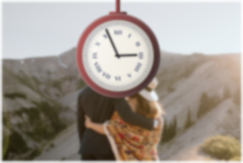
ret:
2:56
